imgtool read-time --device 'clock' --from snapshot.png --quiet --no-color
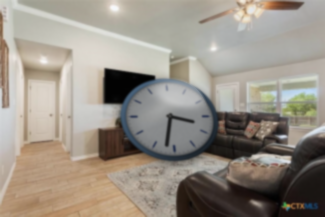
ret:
3:32
